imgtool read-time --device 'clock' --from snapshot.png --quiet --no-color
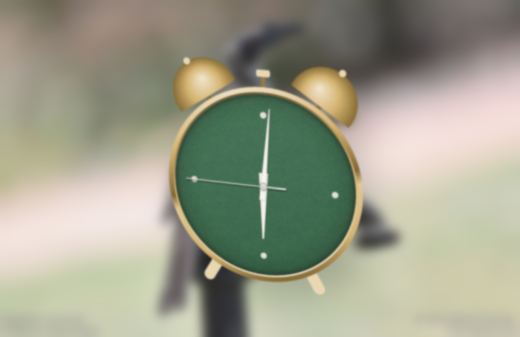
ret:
6:00:45
